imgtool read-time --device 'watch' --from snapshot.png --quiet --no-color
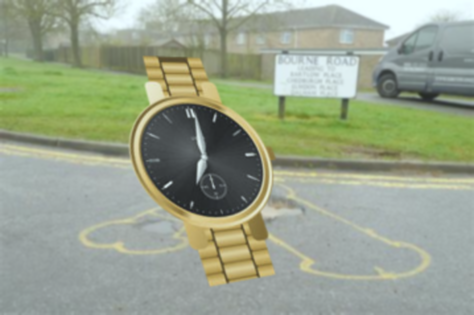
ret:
7:01
